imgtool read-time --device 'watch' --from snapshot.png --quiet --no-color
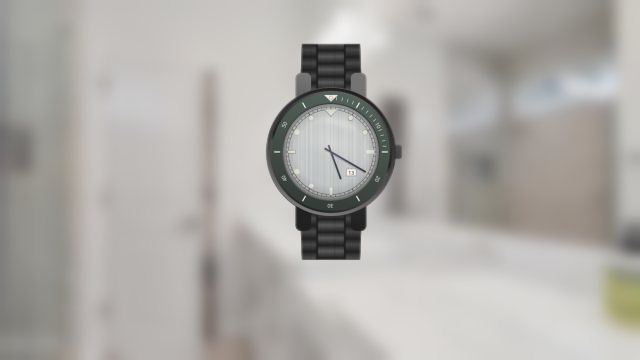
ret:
5:20
